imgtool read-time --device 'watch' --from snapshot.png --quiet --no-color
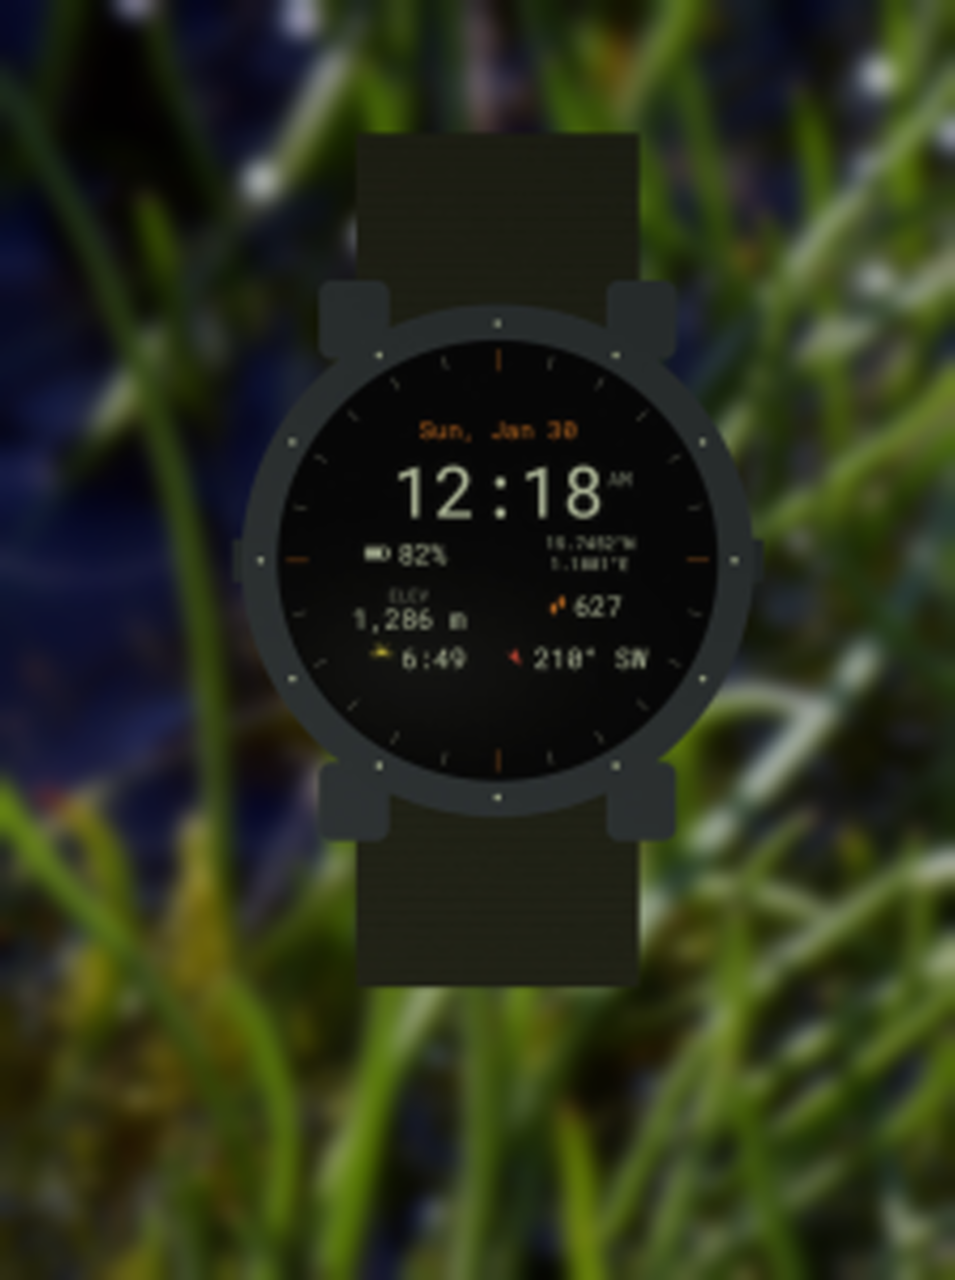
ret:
12:18
